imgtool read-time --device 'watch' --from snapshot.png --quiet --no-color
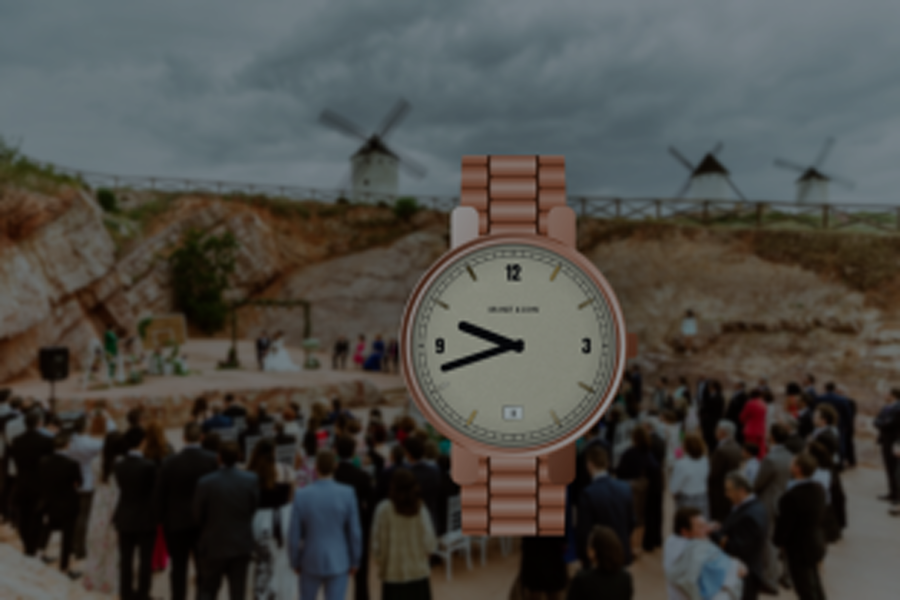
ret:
9:42
